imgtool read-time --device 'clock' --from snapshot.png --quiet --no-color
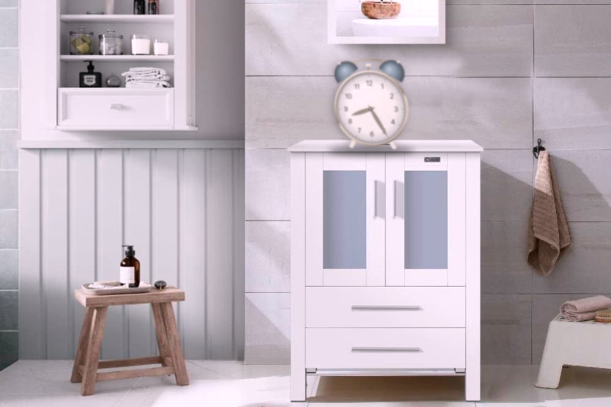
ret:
8:25
